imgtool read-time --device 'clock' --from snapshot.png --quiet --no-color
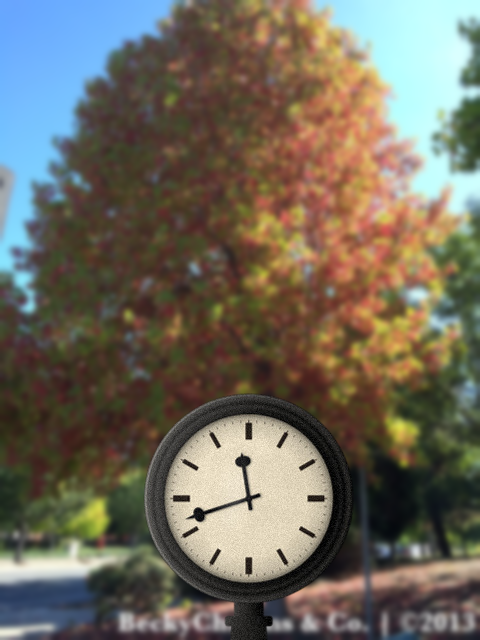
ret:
11:42
